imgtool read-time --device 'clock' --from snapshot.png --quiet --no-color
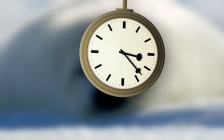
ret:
3:23
